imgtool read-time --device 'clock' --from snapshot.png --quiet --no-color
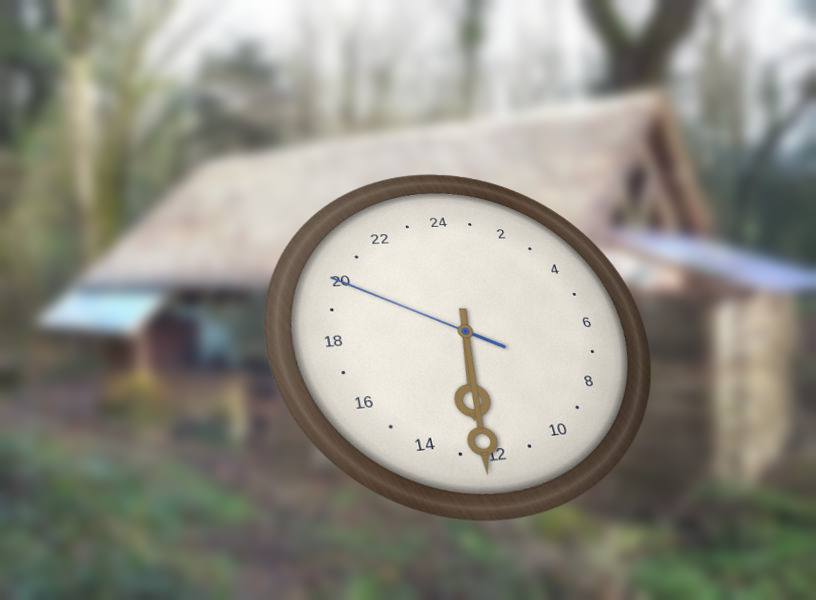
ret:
12:30:50
